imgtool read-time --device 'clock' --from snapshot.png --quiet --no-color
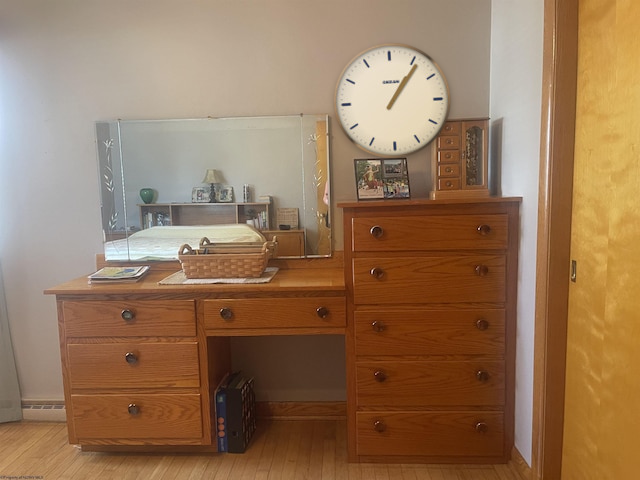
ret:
1:06
